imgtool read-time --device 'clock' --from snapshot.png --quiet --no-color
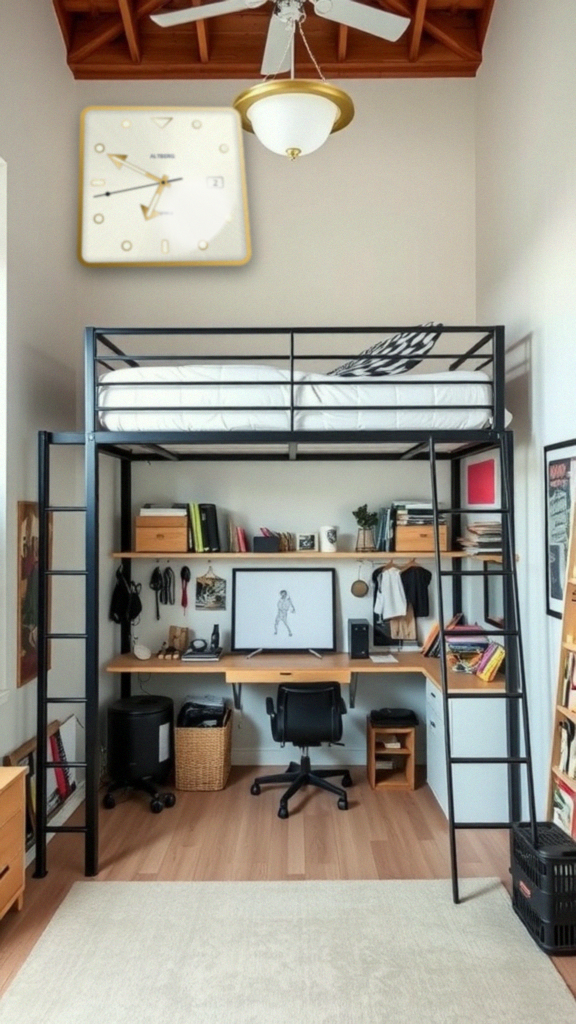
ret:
6:49:43
